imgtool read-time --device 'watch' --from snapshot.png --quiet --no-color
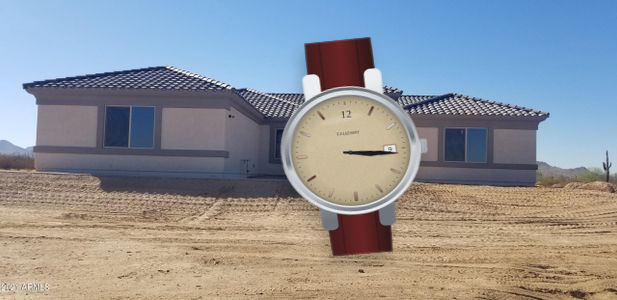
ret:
3:16
